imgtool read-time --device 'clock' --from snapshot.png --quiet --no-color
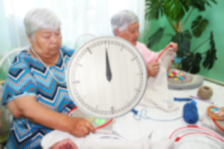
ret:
12:00
